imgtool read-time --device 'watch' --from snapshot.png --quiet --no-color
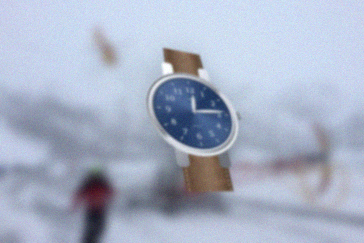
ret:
12:14
